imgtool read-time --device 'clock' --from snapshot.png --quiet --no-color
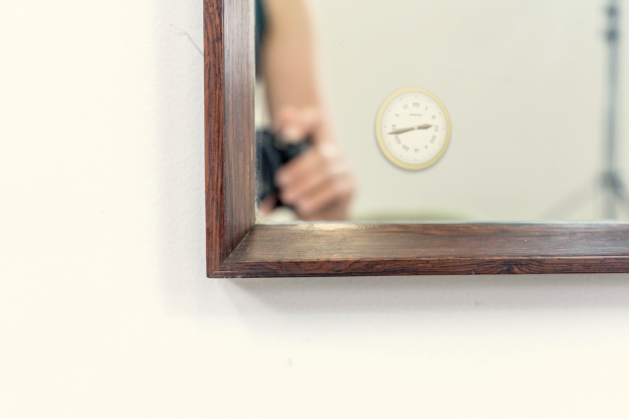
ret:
2:43
